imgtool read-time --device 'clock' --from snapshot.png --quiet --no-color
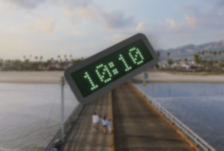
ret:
10:10
